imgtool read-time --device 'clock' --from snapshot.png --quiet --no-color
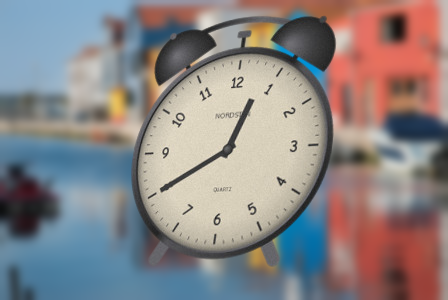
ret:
12:40
